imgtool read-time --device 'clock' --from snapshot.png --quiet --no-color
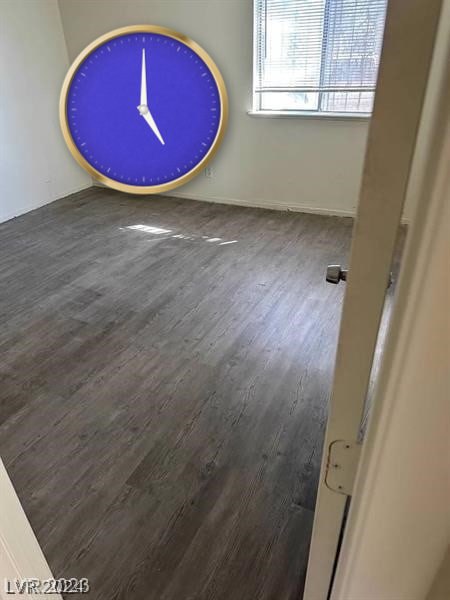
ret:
5:00
